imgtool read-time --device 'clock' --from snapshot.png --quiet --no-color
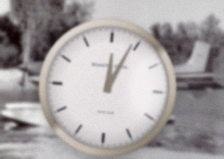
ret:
12:04
